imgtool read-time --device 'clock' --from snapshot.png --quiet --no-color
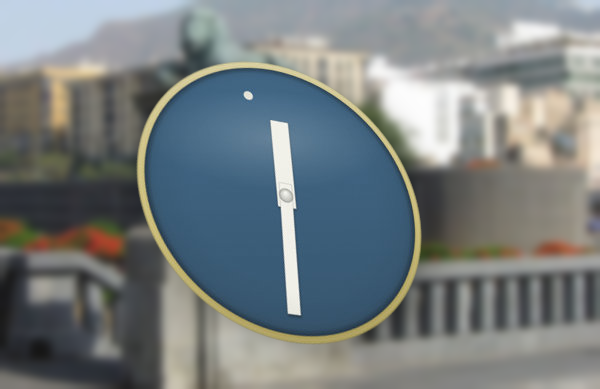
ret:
12:33
